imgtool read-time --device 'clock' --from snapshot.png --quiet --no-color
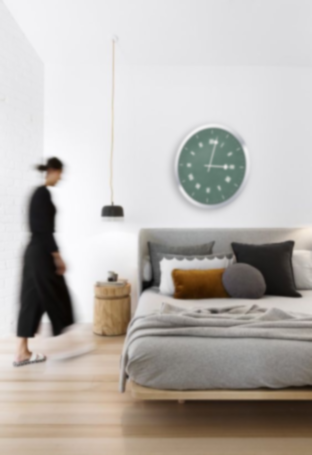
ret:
3:02
